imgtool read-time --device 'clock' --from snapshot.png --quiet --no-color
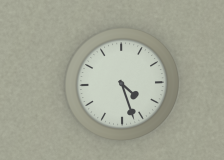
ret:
4:27
